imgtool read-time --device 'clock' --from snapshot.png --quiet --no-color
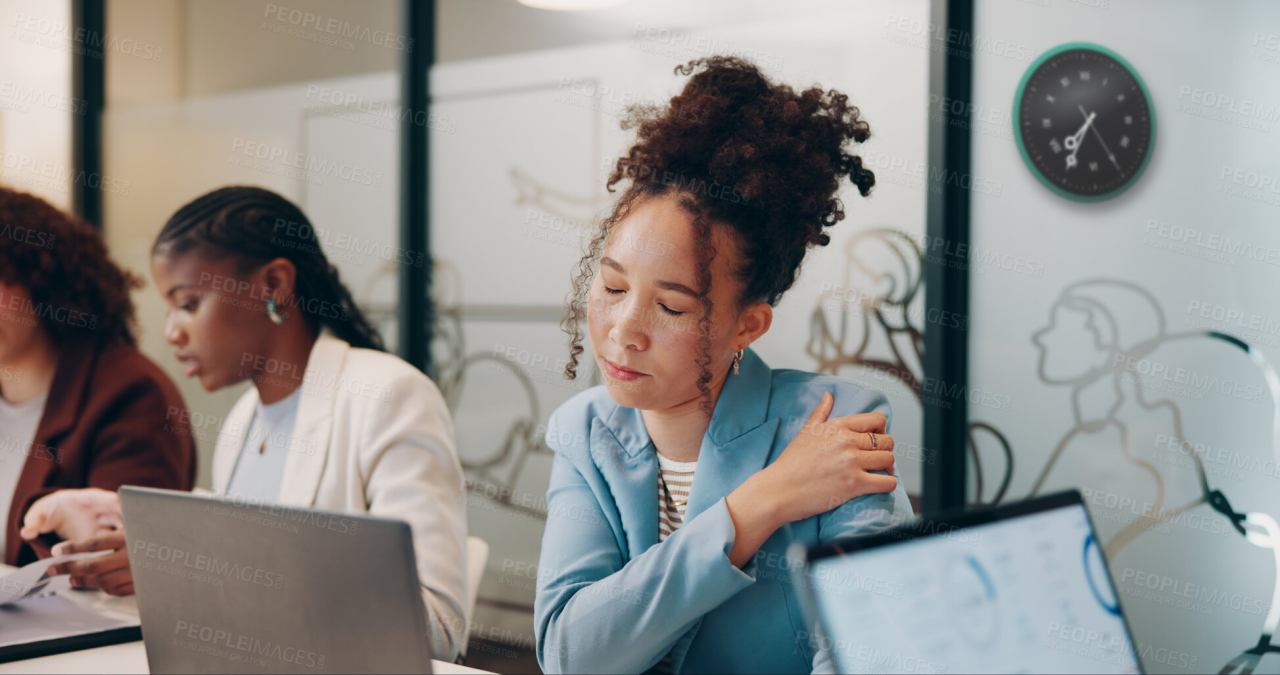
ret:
7:35:25
